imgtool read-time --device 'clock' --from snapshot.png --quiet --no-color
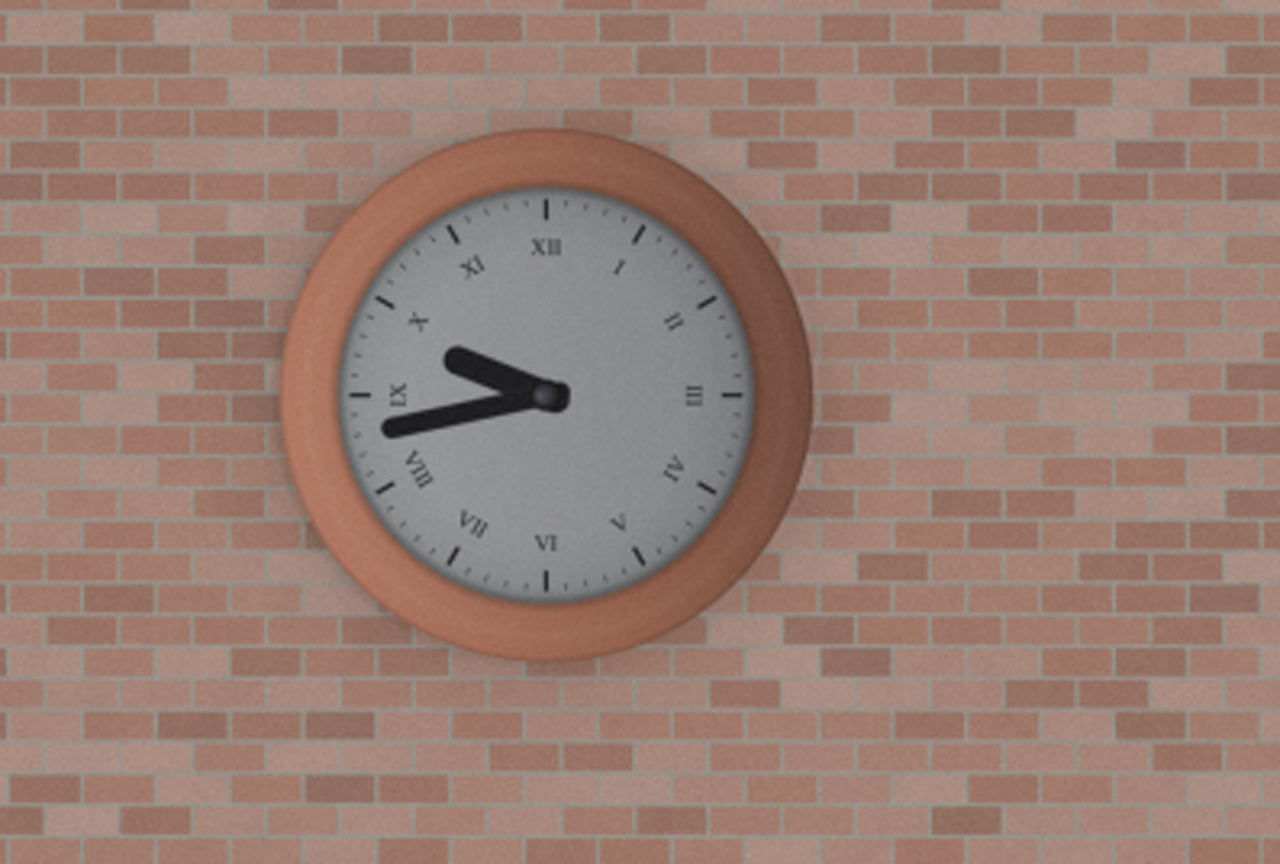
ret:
9:43
